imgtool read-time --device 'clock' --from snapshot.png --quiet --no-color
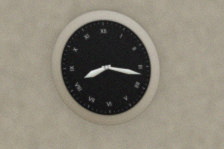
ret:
8:17
